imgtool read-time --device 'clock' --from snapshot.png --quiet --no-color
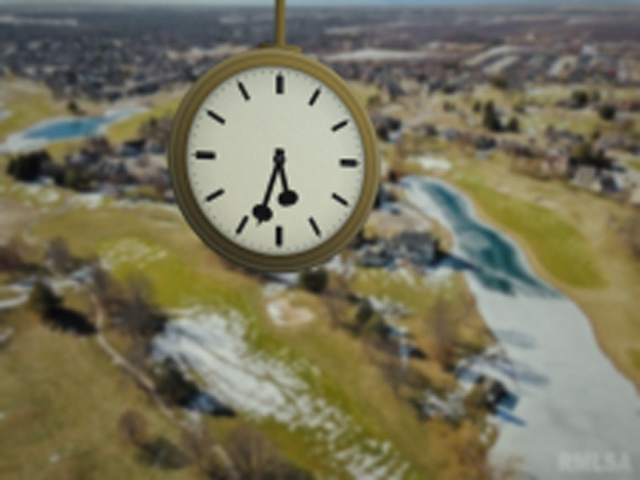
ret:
5:33
